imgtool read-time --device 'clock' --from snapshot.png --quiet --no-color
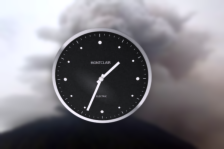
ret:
1:34
